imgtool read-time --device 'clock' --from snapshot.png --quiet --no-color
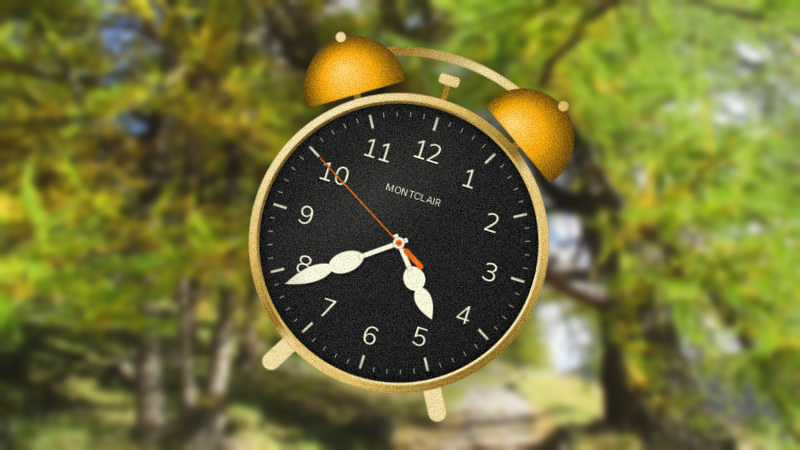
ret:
4:38:50
